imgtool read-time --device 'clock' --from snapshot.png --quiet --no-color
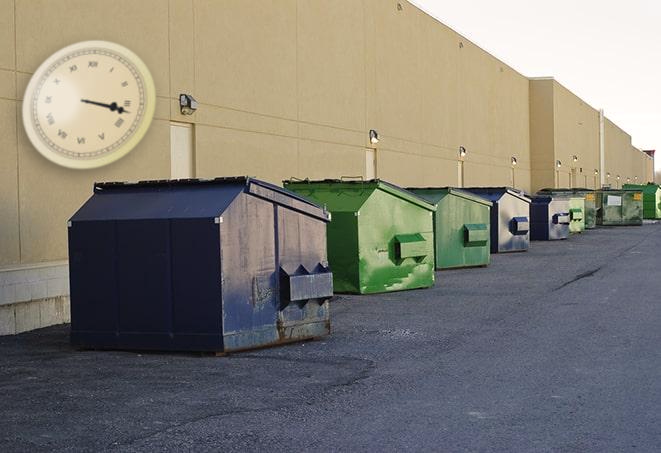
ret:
3:17
